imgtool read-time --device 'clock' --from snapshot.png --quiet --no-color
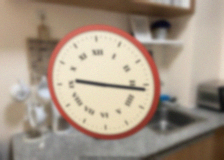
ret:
9:16
